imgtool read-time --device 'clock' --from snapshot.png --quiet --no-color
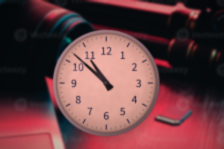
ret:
10:52
